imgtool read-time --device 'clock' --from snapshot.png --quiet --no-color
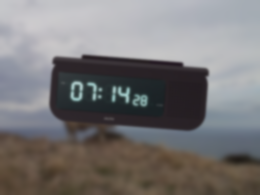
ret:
7:14
